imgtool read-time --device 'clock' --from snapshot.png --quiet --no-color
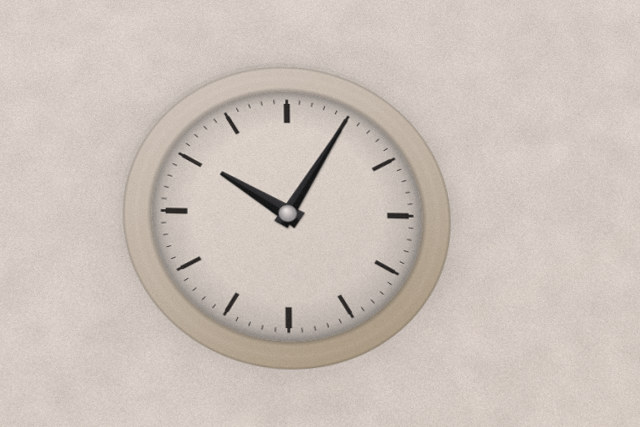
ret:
10:05
